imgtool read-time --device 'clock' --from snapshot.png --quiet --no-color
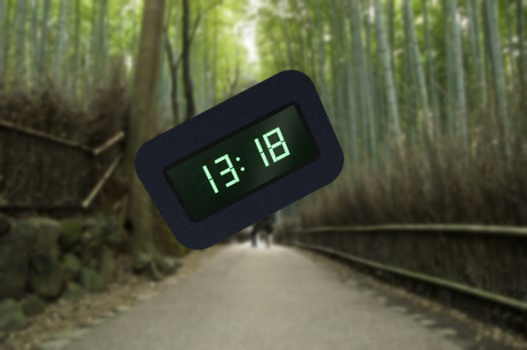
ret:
13:18
